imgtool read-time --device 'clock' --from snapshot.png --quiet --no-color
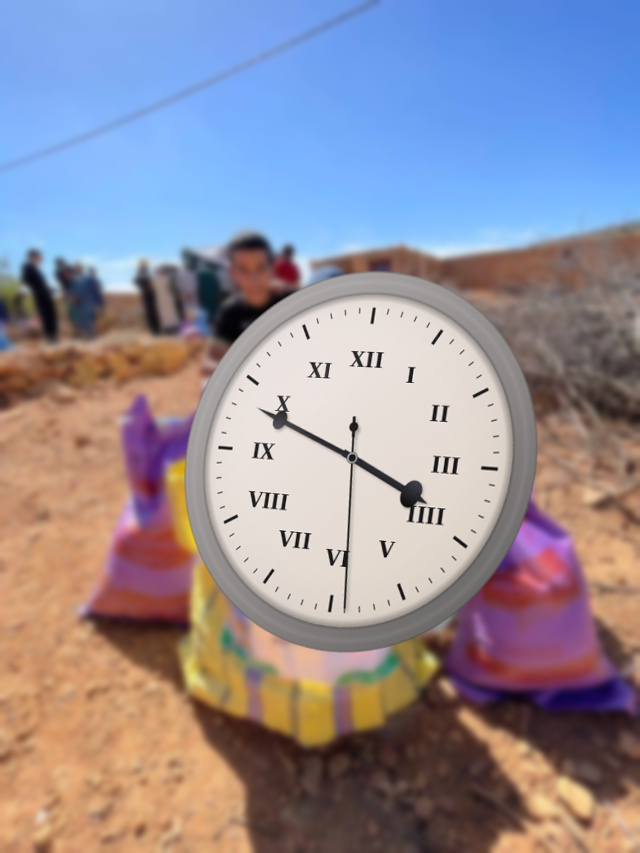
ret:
3:48:29
